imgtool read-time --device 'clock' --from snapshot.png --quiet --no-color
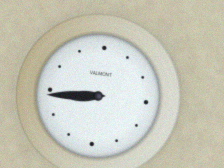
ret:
8:44
